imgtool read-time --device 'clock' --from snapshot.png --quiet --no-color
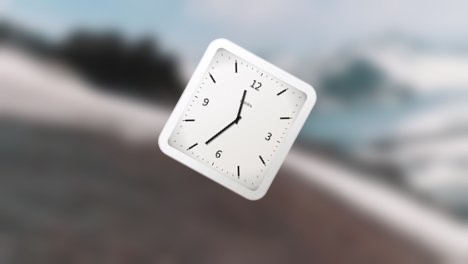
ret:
11:34
